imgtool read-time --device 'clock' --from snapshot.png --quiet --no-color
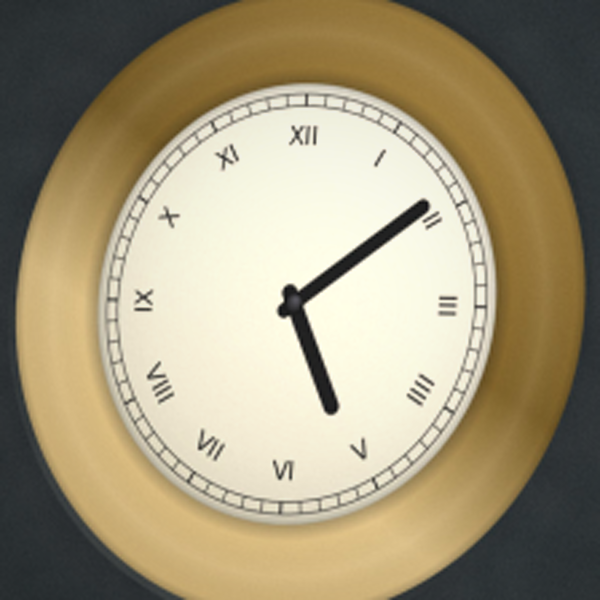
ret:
5:09
